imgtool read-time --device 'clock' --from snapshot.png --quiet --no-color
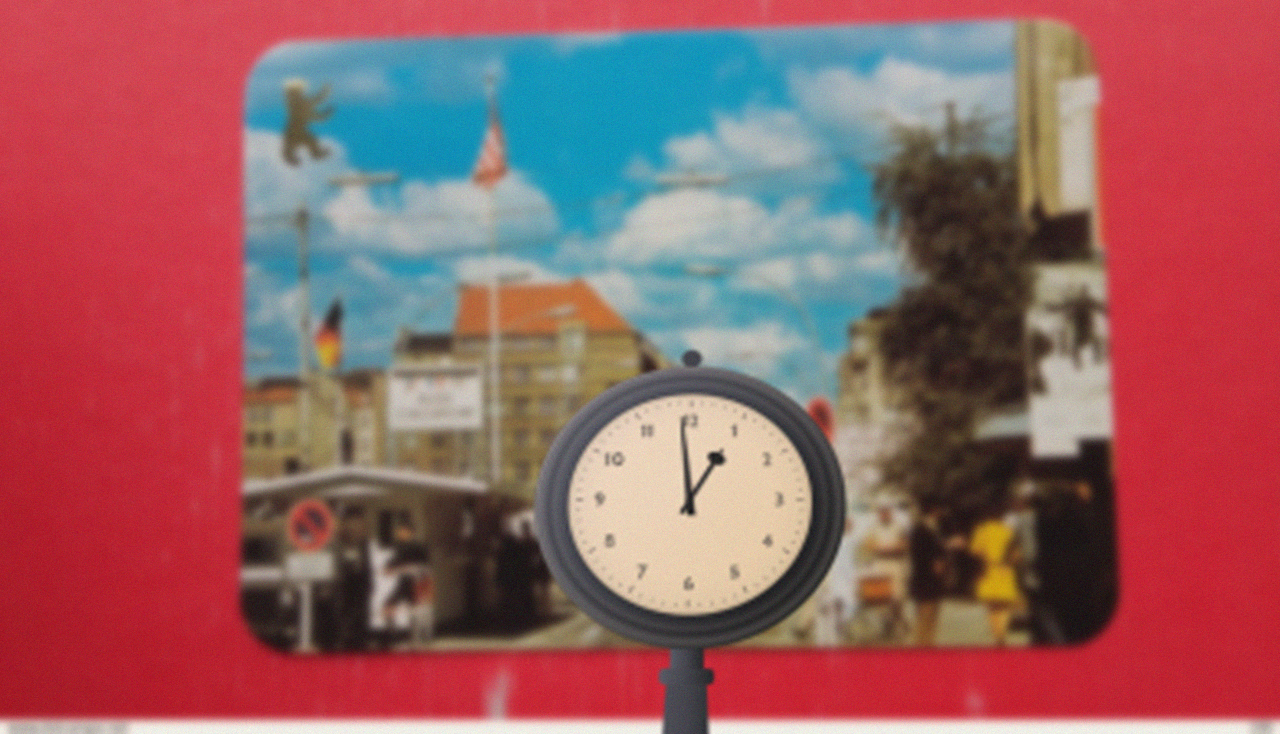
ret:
12:59
